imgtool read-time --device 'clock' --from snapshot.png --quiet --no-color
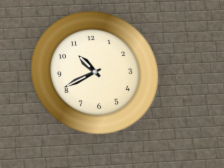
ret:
10:41
